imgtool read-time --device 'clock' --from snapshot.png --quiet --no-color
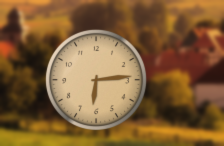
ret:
6:14
